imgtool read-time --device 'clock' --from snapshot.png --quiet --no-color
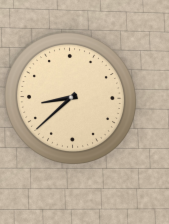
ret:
8:38
